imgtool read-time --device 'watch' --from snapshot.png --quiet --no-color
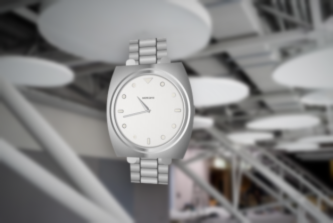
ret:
10:43
